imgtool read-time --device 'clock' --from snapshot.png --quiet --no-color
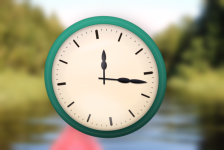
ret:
12:17
